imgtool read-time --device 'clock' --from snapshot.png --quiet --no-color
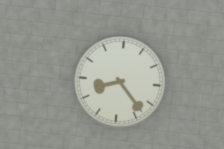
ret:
8:23
